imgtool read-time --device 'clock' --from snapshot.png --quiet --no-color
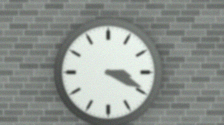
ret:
3:19
